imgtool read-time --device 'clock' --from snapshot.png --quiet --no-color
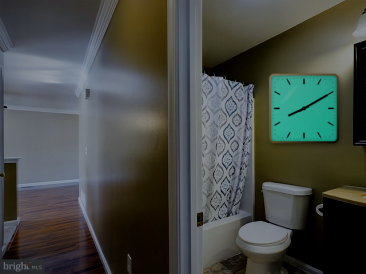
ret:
8:10
